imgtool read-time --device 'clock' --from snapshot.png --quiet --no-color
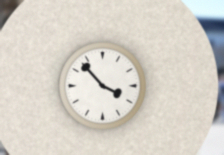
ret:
3:53
